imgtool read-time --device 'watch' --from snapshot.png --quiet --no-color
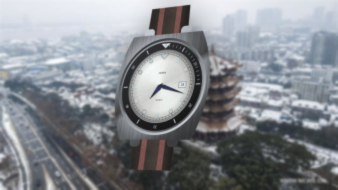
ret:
7:18
